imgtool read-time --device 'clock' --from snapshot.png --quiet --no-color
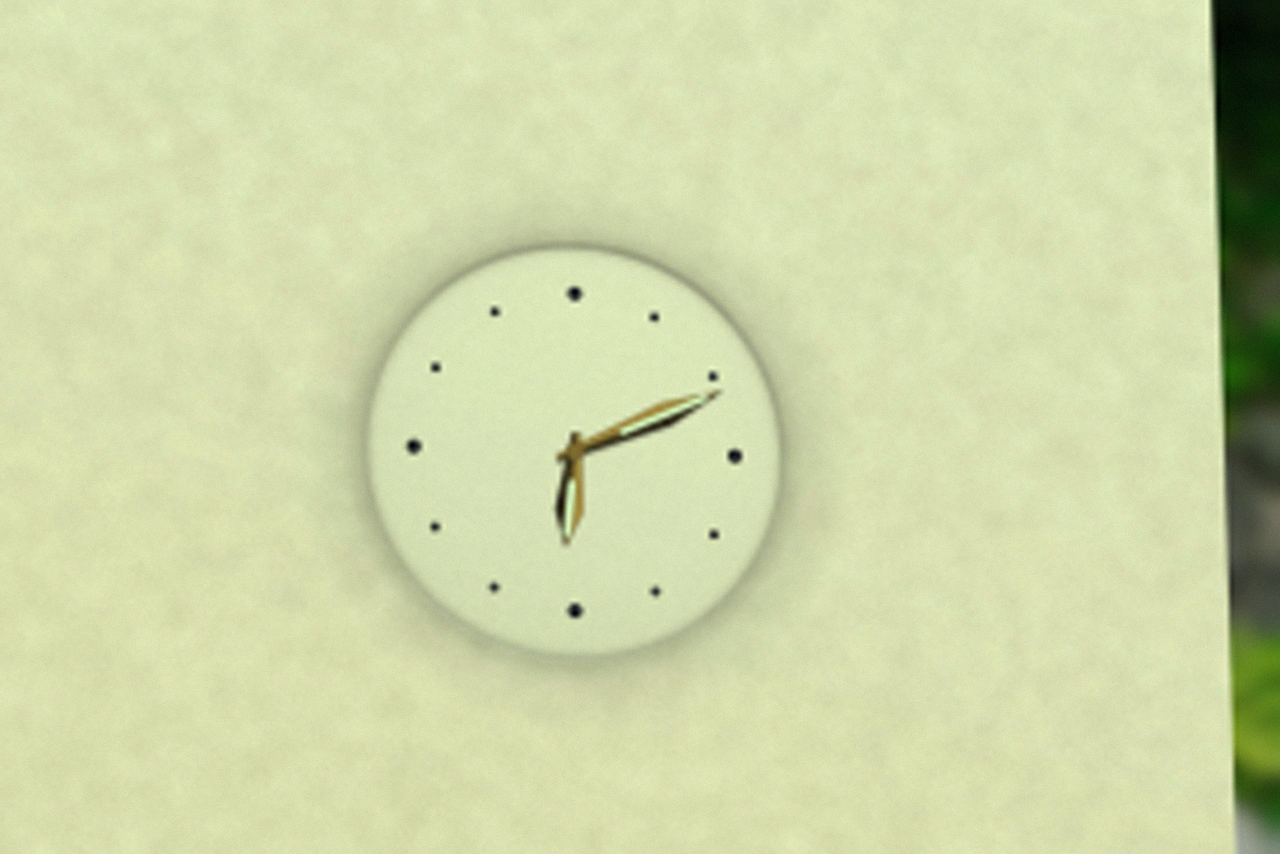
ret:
6:11
